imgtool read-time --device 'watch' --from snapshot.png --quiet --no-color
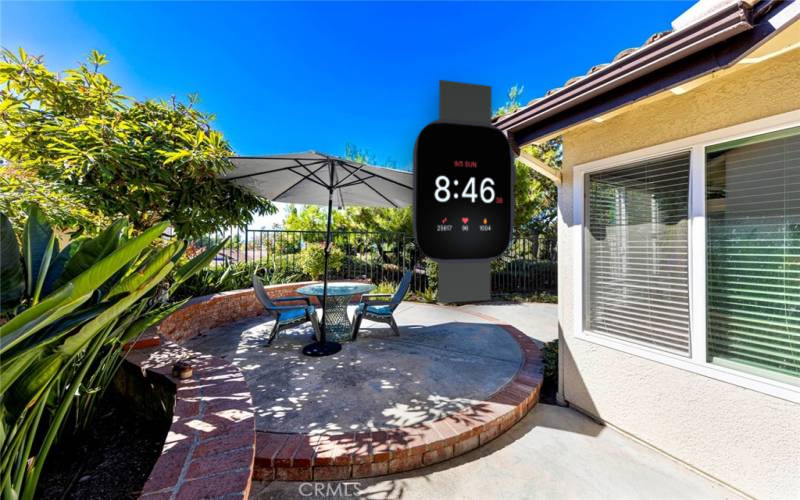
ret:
8:46
